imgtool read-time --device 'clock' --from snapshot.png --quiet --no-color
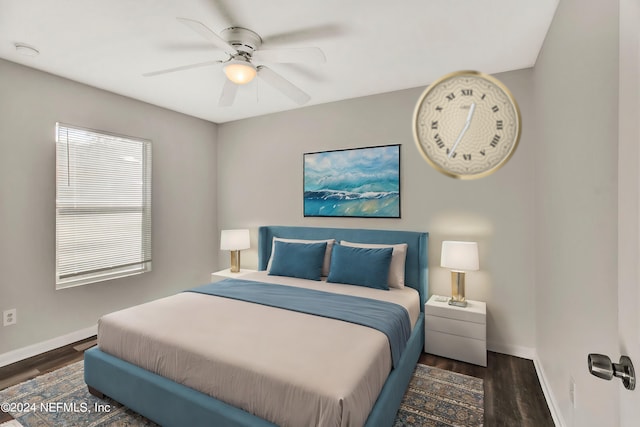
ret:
12:35
